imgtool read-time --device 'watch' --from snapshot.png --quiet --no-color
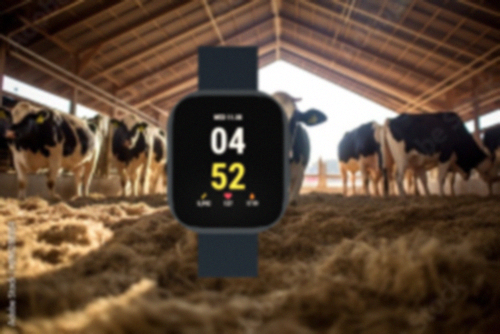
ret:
4:52
